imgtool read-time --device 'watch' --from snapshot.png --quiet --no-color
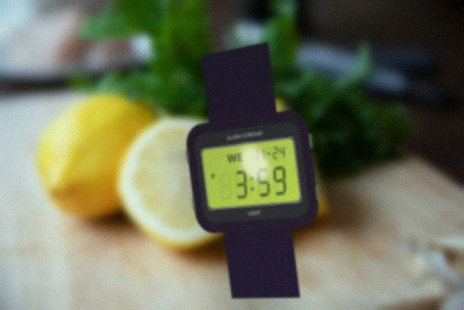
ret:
3:59
